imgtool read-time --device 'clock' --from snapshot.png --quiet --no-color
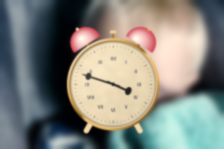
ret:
3:48
